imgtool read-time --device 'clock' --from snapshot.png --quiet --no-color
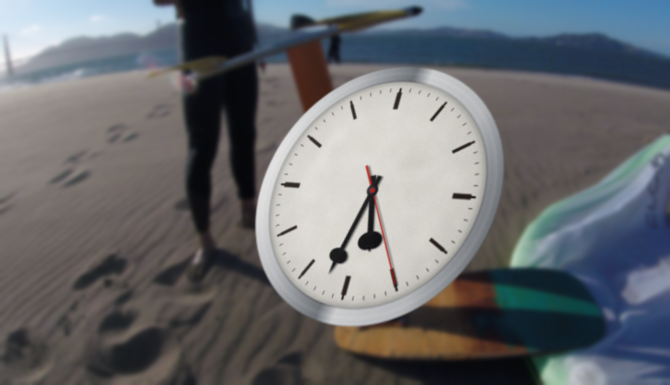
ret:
5:32:25
